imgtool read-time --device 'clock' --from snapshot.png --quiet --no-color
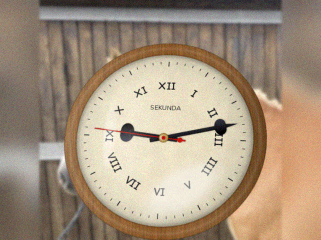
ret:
9:12:46
